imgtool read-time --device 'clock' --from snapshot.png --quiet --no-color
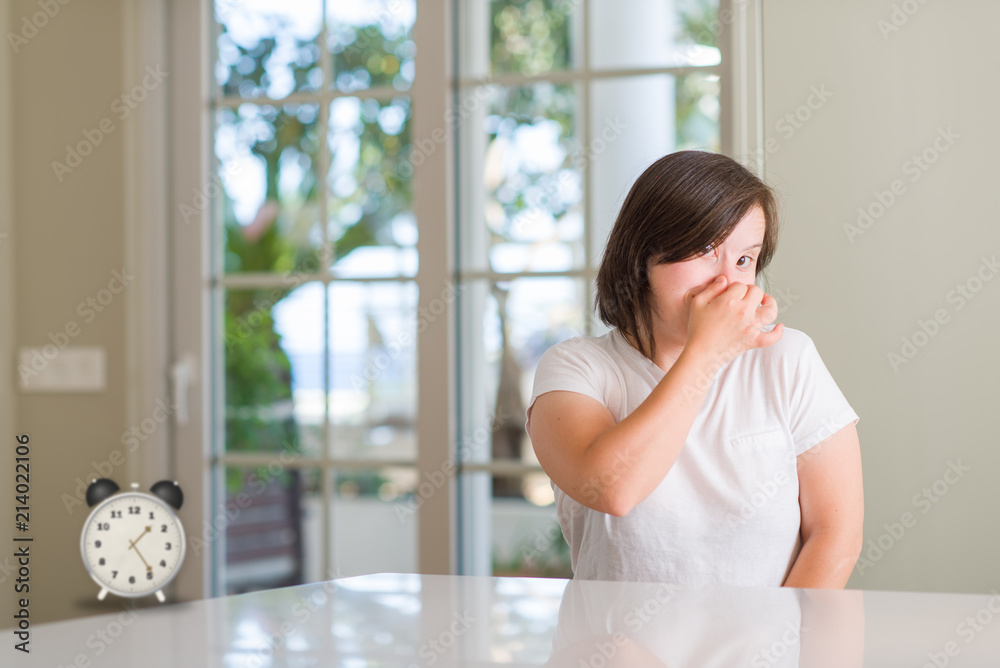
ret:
1:24
